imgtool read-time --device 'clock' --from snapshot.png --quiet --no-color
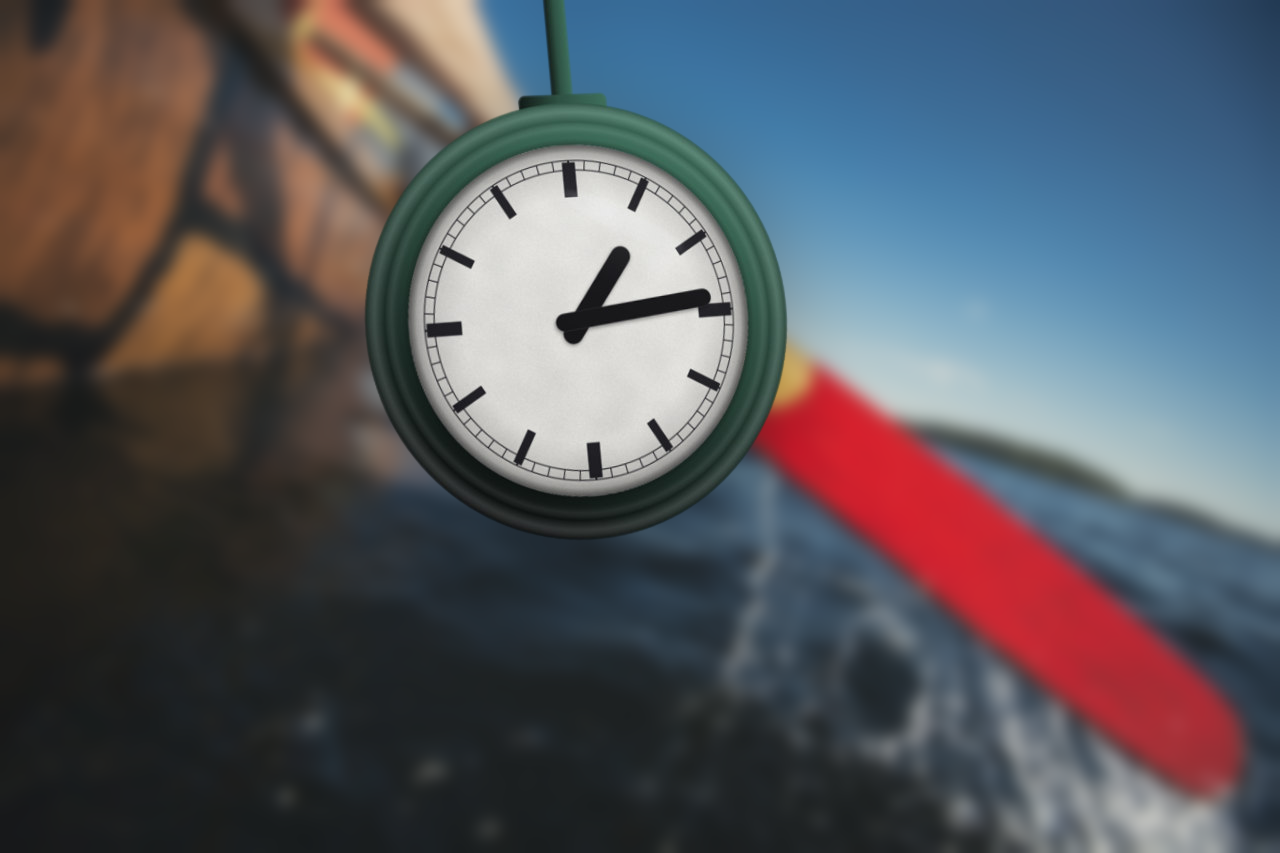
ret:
1:14
